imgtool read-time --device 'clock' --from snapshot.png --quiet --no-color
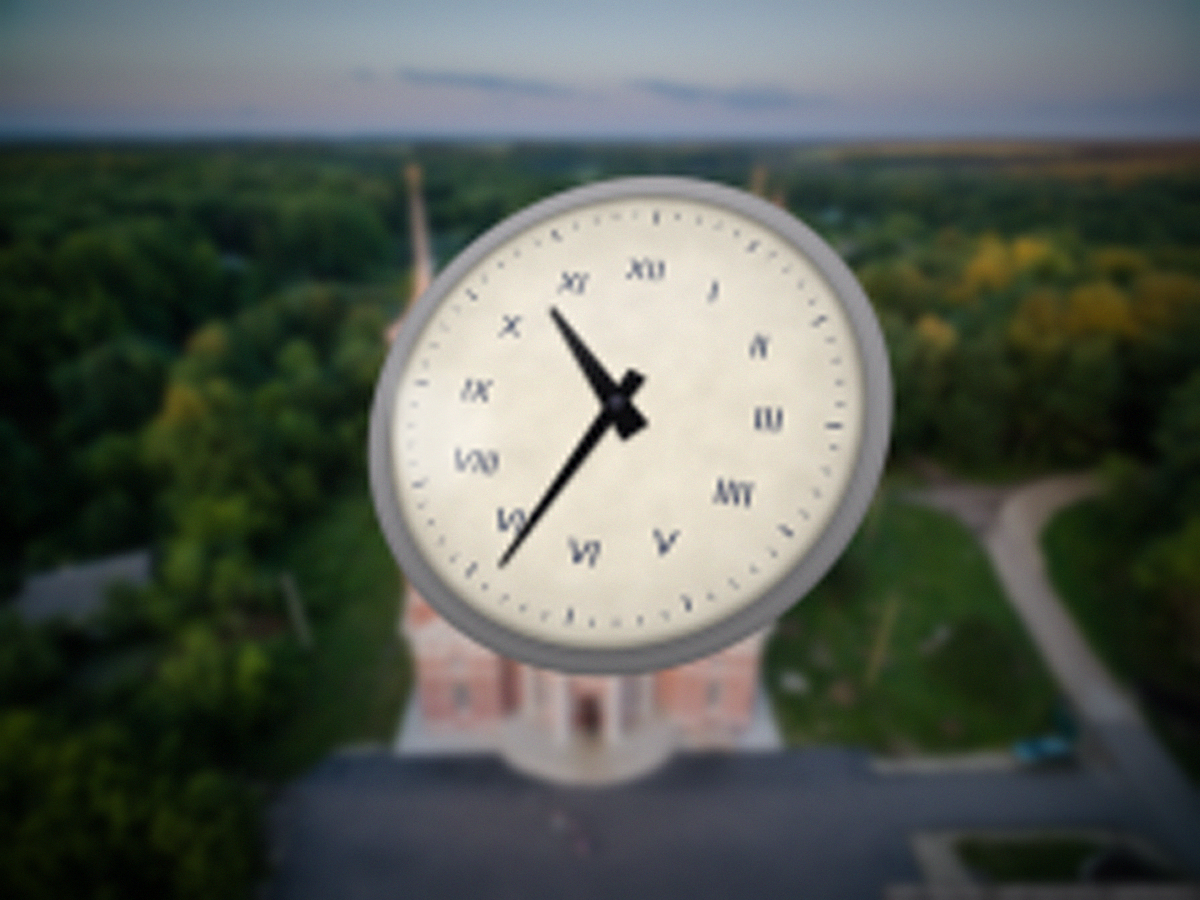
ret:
10:34
